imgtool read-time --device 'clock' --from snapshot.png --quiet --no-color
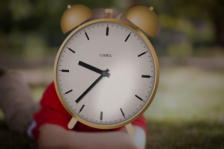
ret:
9:37
